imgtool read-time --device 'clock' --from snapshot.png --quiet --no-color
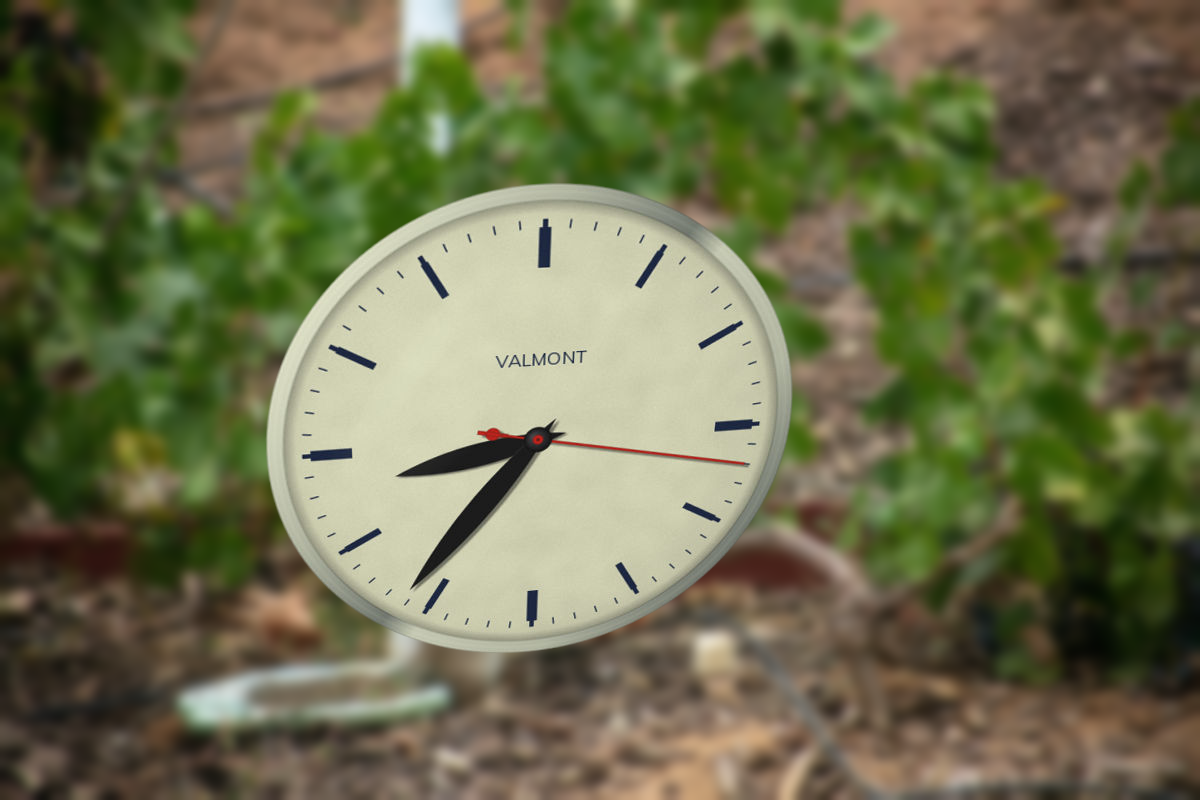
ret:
8:36:17
